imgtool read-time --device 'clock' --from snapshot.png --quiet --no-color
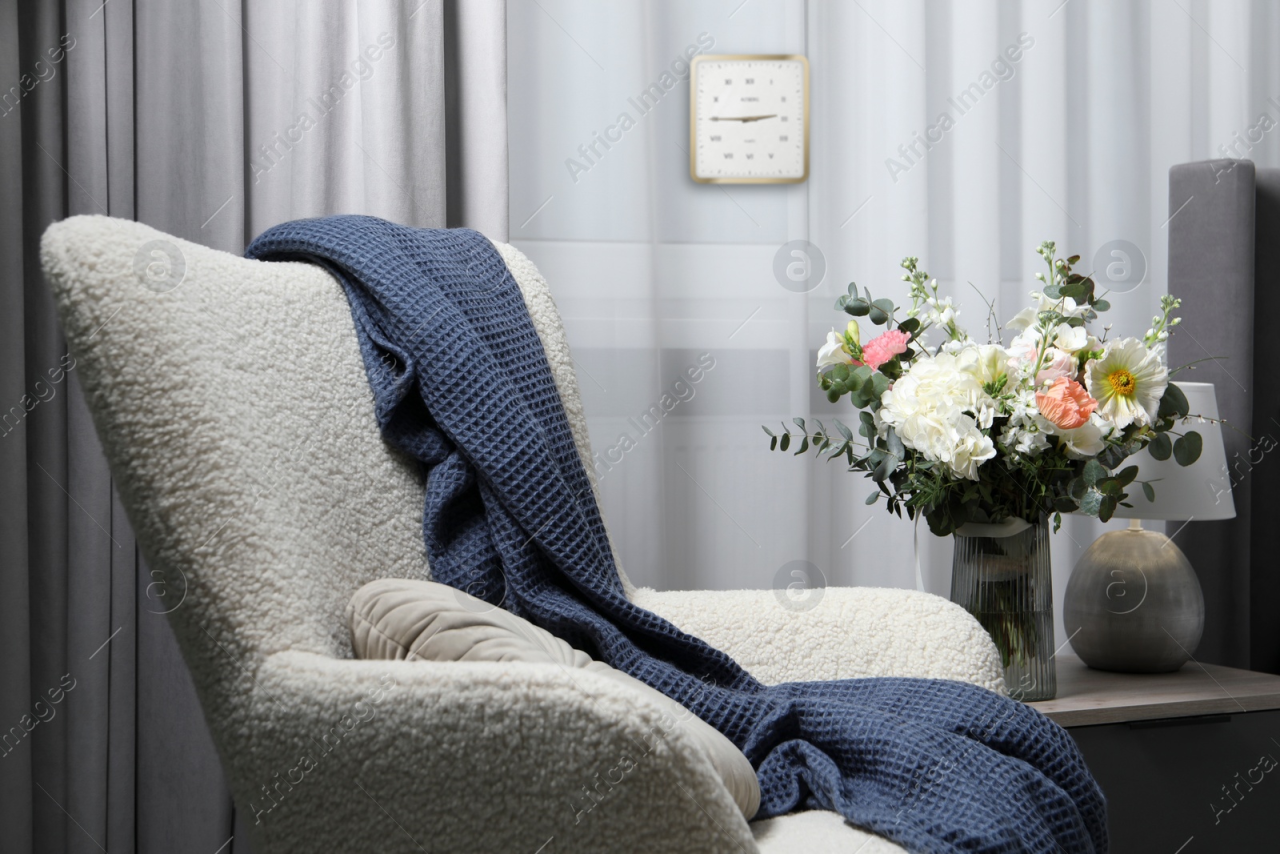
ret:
2:45
